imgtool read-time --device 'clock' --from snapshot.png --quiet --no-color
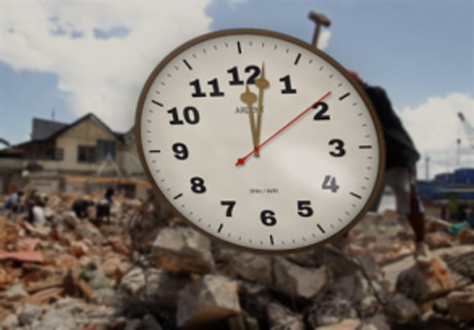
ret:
12:02:09
